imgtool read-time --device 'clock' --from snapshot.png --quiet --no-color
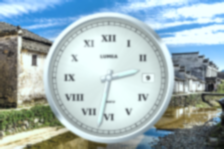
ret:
2:32
